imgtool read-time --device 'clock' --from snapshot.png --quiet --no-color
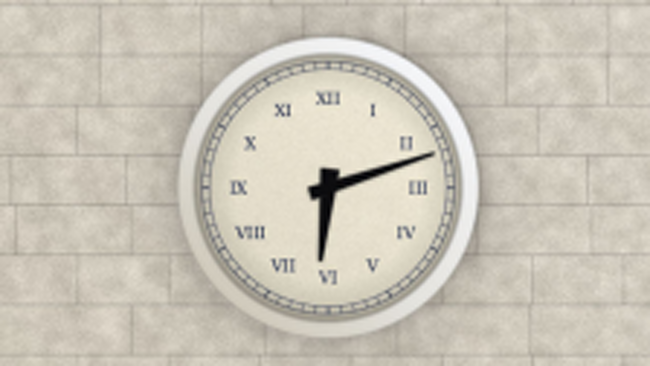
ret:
6:12
